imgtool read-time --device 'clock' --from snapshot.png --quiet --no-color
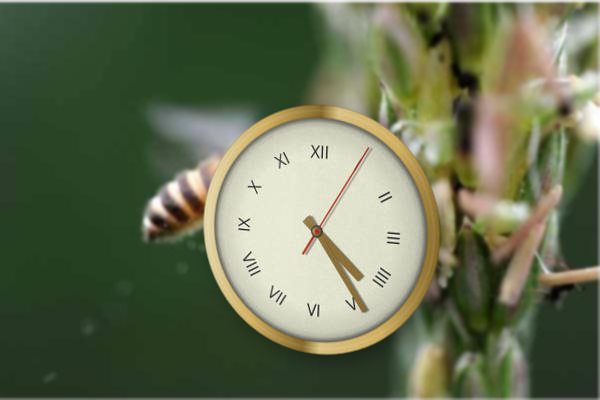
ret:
4:24:05
